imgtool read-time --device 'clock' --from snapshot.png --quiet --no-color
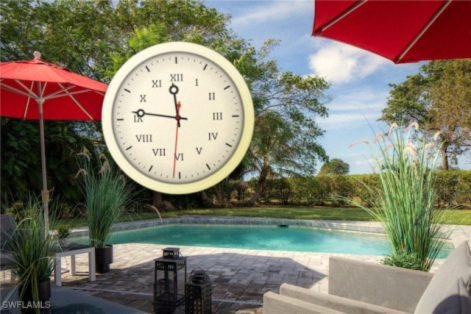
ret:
11:46:31
